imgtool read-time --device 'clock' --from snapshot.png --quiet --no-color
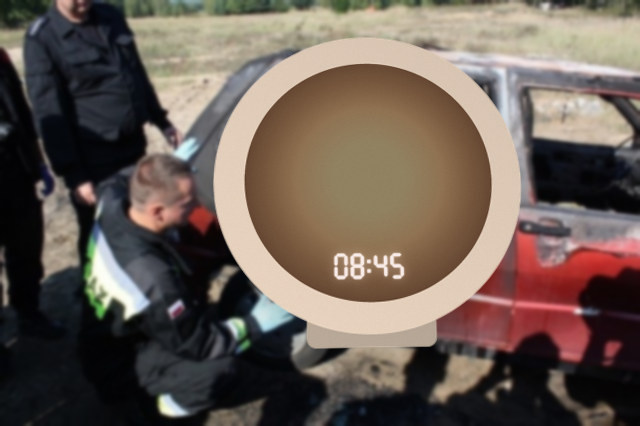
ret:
8:45
